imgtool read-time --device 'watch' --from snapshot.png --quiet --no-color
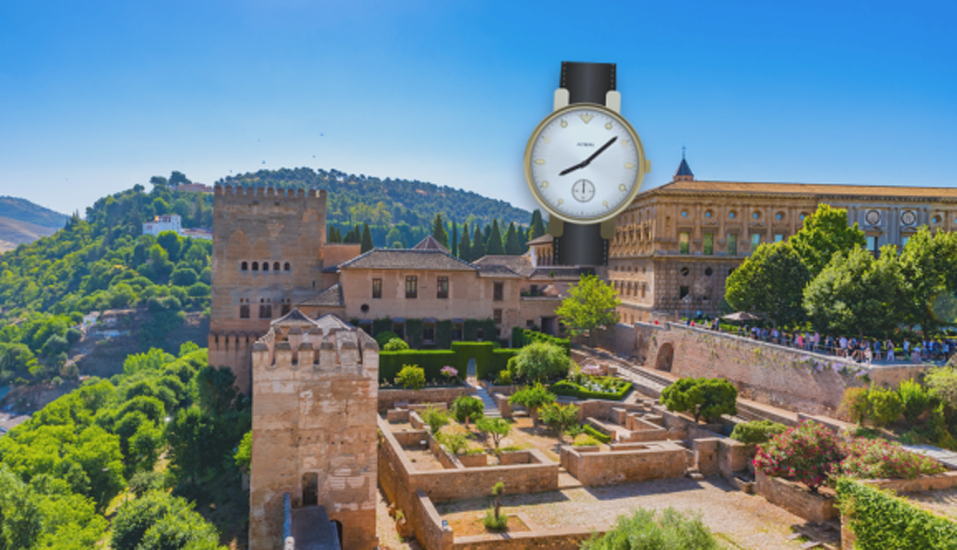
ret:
8:08
